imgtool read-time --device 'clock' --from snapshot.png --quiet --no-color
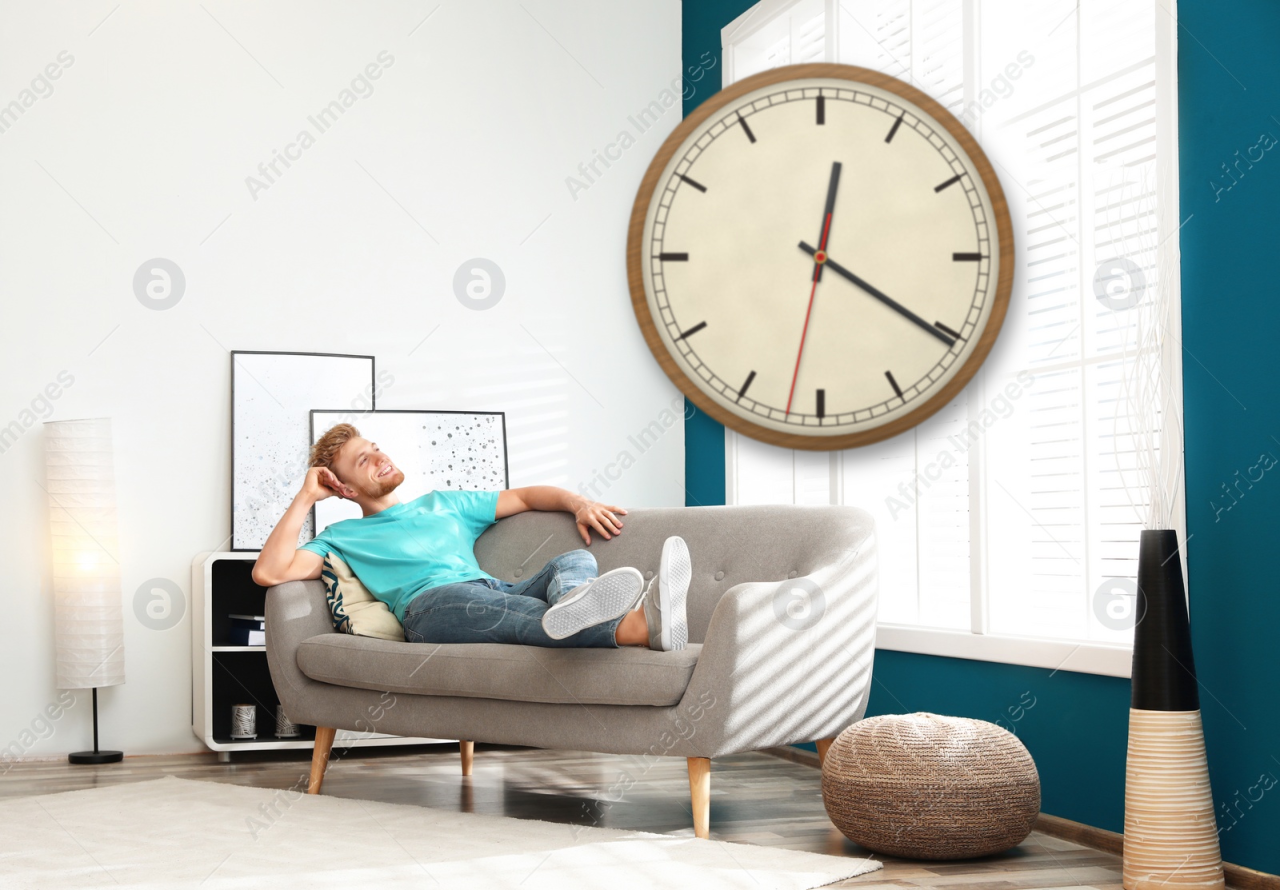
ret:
12:20:32
